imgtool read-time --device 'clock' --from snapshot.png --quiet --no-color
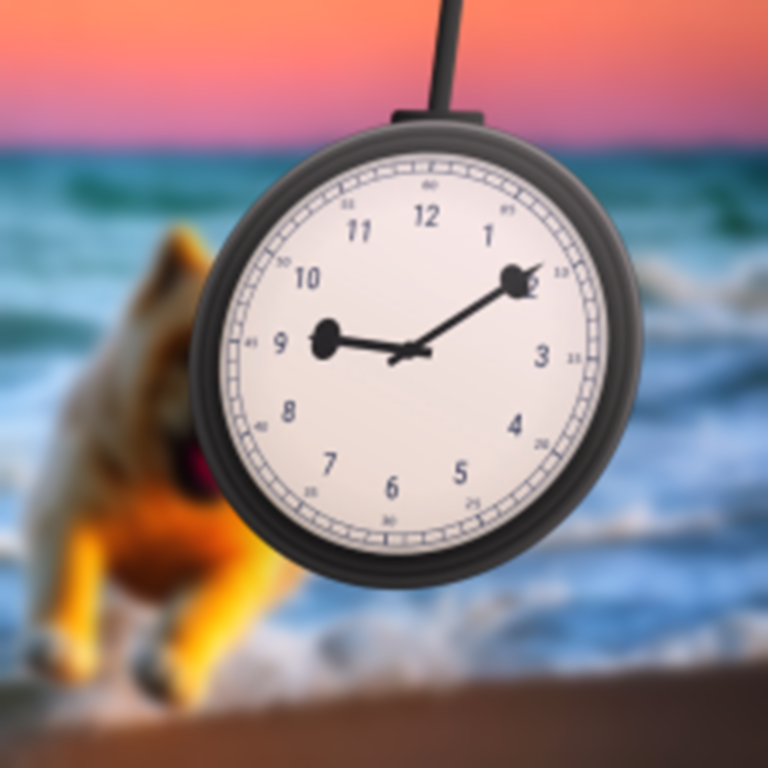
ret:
9:09
